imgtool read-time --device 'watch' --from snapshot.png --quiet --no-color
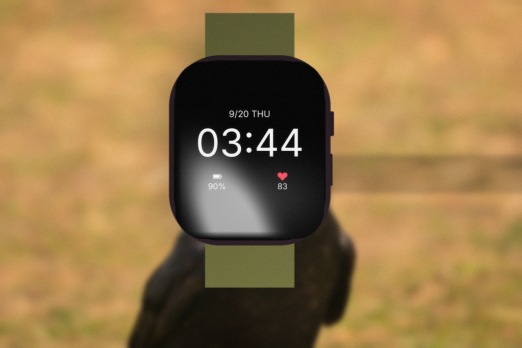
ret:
3:44
